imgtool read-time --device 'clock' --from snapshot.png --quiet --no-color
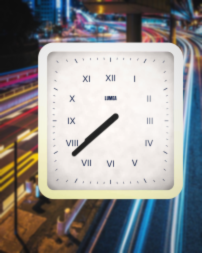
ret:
7:38
